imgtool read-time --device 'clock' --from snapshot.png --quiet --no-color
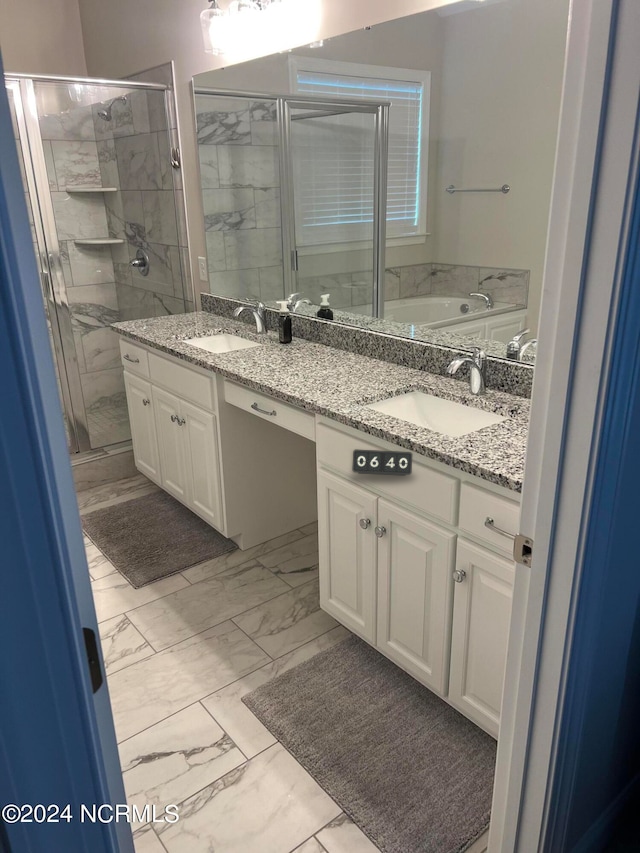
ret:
6:40
